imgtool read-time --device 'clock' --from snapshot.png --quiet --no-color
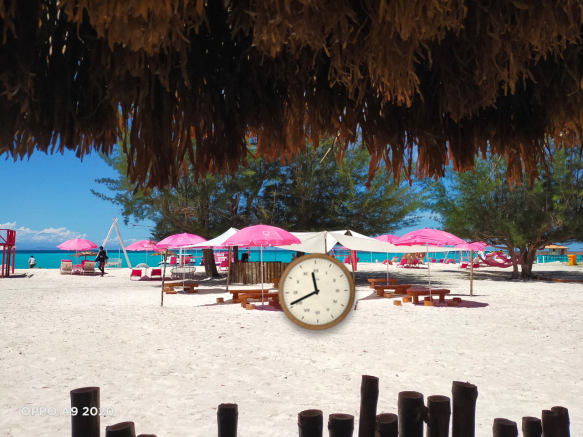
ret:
11:41
